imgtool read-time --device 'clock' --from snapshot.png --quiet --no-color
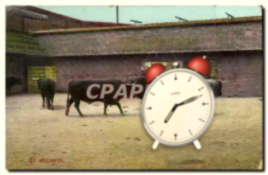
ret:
7:12
